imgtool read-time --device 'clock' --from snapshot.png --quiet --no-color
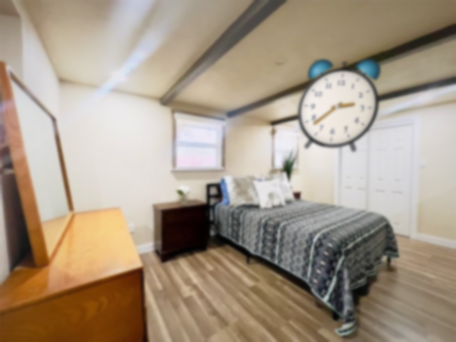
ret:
2:38
